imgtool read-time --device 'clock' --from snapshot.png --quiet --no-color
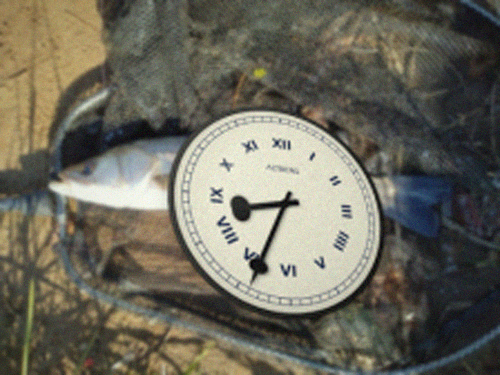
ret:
8:34
